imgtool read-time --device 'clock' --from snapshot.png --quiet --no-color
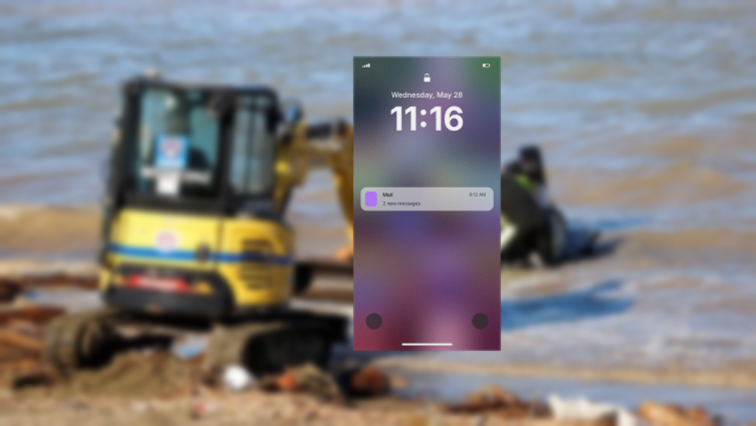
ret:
11:16
